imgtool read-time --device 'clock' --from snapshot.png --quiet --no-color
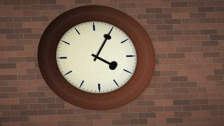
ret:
4:05
